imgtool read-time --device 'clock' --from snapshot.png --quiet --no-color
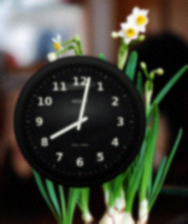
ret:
8:02
